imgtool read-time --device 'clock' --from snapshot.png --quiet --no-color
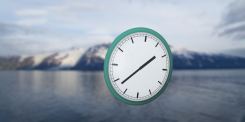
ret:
1:38
